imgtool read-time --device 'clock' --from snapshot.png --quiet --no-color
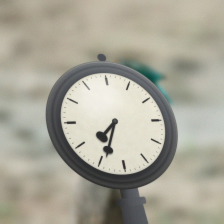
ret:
7:34
